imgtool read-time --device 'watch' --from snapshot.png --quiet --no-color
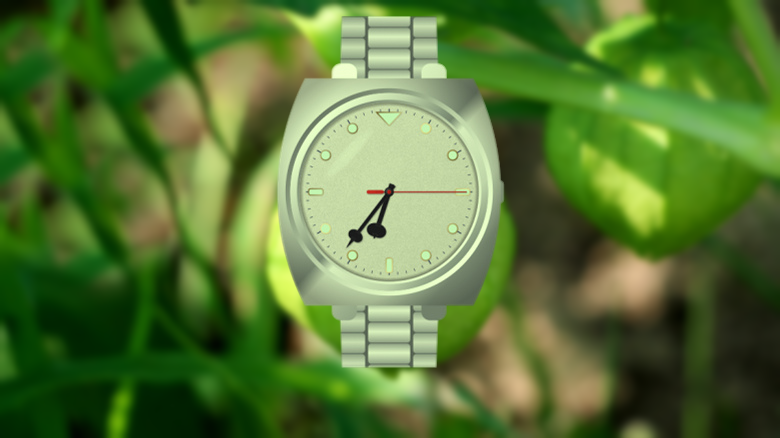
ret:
6:36:15
